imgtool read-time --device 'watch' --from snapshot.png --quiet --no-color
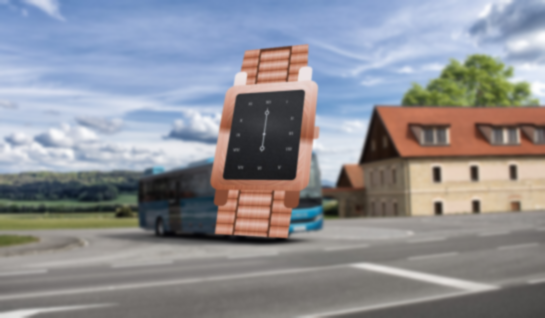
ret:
6:00
